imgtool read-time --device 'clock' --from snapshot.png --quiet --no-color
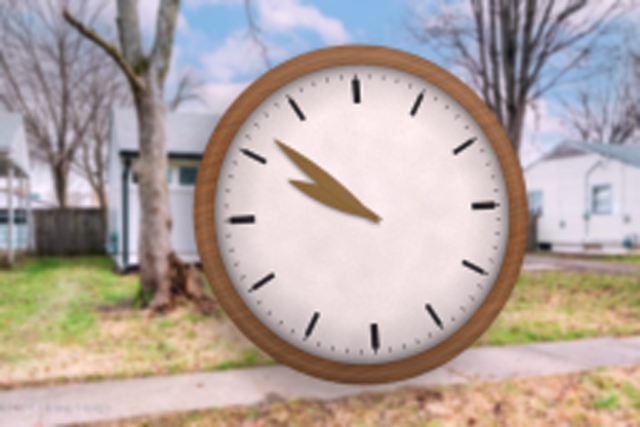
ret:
9:52
